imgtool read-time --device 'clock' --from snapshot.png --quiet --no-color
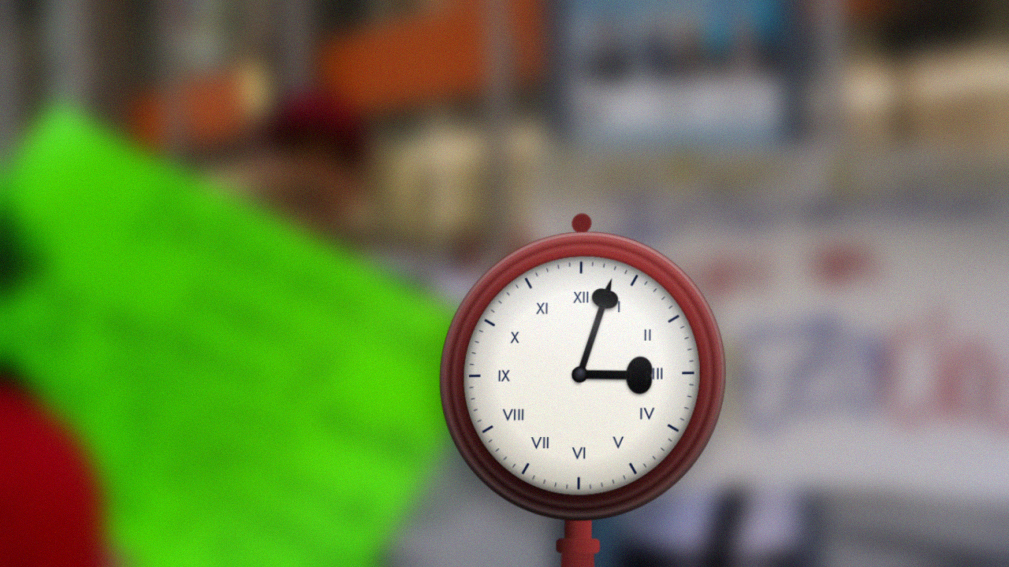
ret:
3:03
